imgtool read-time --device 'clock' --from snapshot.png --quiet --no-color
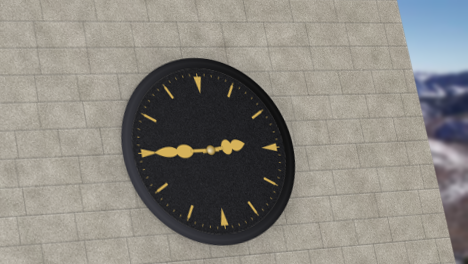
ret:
2:45
